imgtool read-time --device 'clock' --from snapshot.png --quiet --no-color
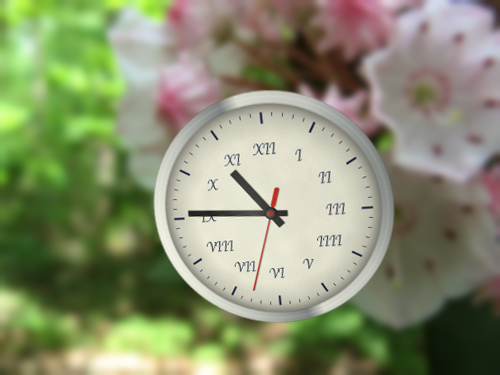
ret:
10:45:33
